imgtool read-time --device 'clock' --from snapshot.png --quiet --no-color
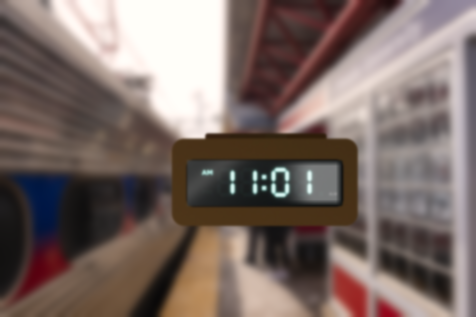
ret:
11:01
